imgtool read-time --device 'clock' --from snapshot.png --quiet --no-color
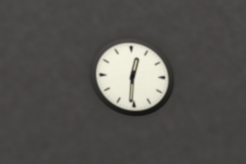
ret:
12:31
